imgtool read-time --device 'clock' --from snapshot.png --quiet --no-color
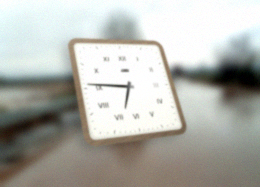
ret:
6:46
